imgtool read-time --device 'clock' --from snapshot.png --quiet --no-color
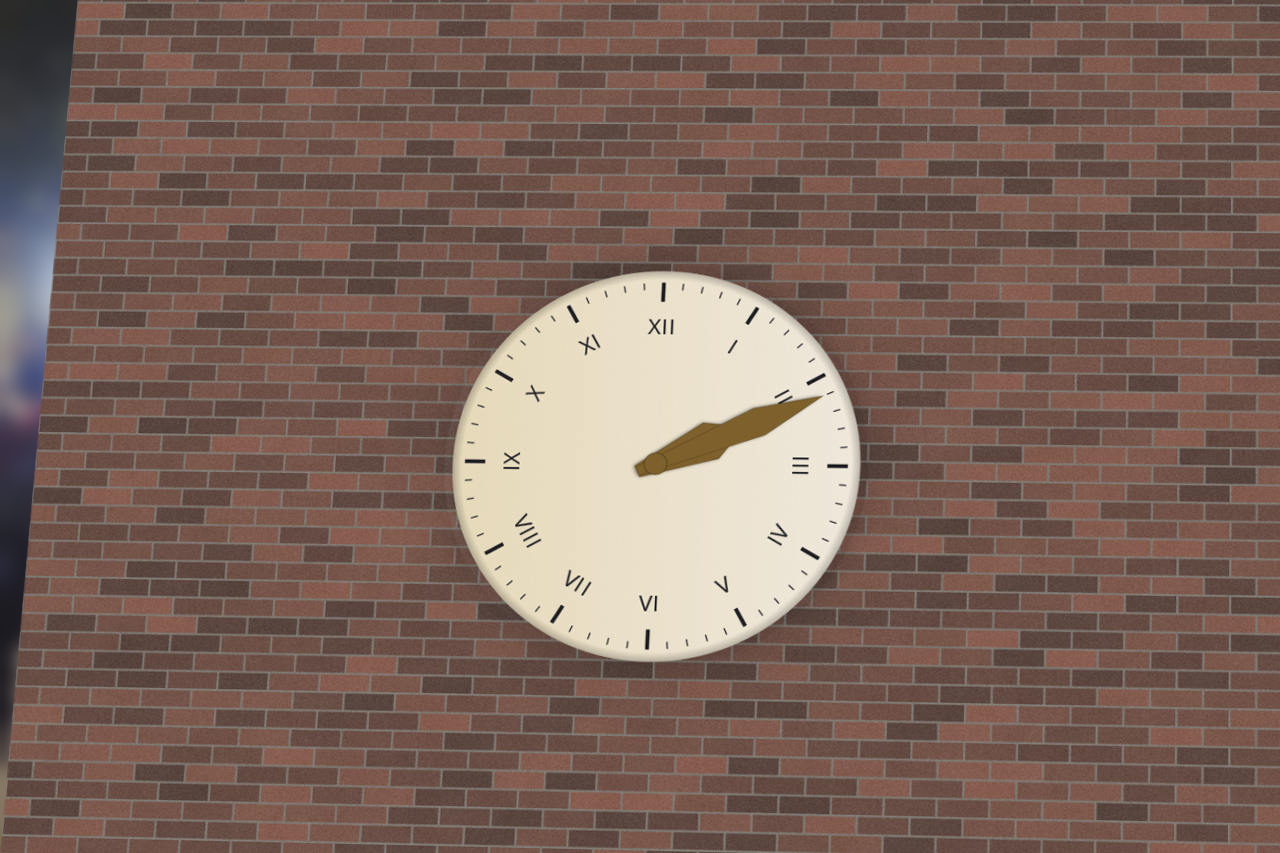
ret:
2:11
